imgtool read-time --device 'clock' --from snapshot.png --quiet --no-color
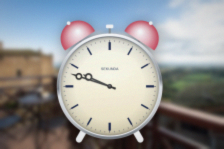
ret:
9:48
